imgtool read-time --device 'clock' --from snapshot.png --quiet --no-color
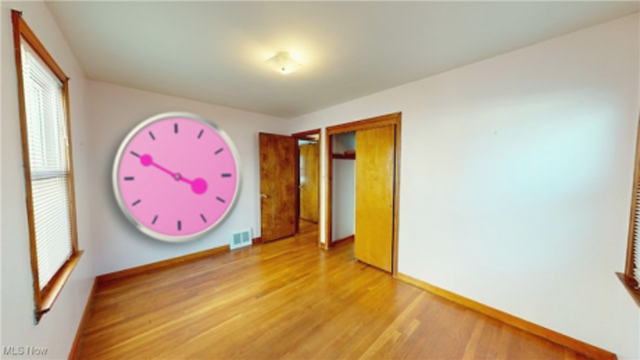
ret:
3:50
